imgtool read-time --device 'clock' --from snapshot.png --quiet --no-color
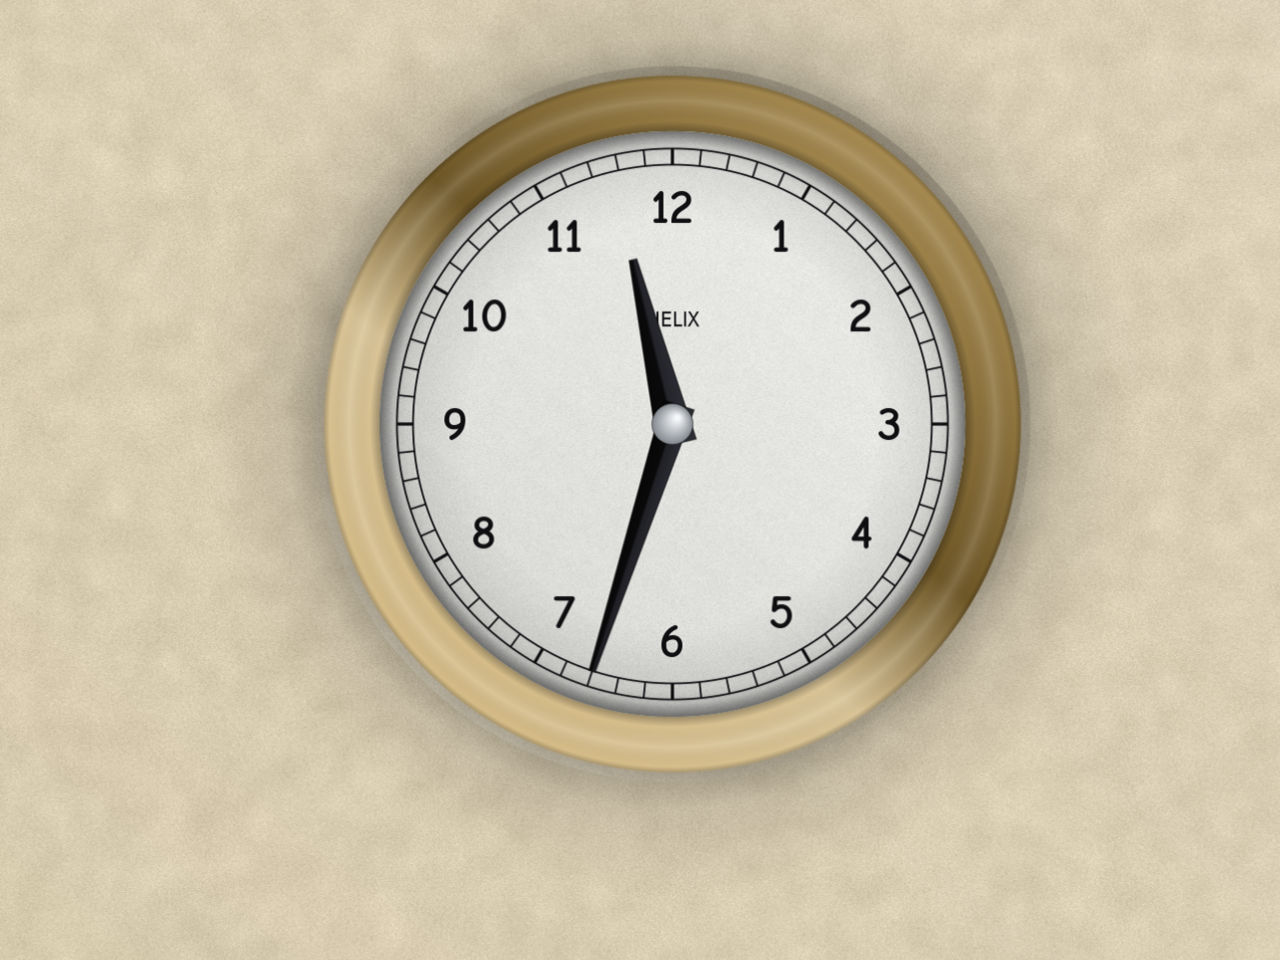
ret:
11:33
